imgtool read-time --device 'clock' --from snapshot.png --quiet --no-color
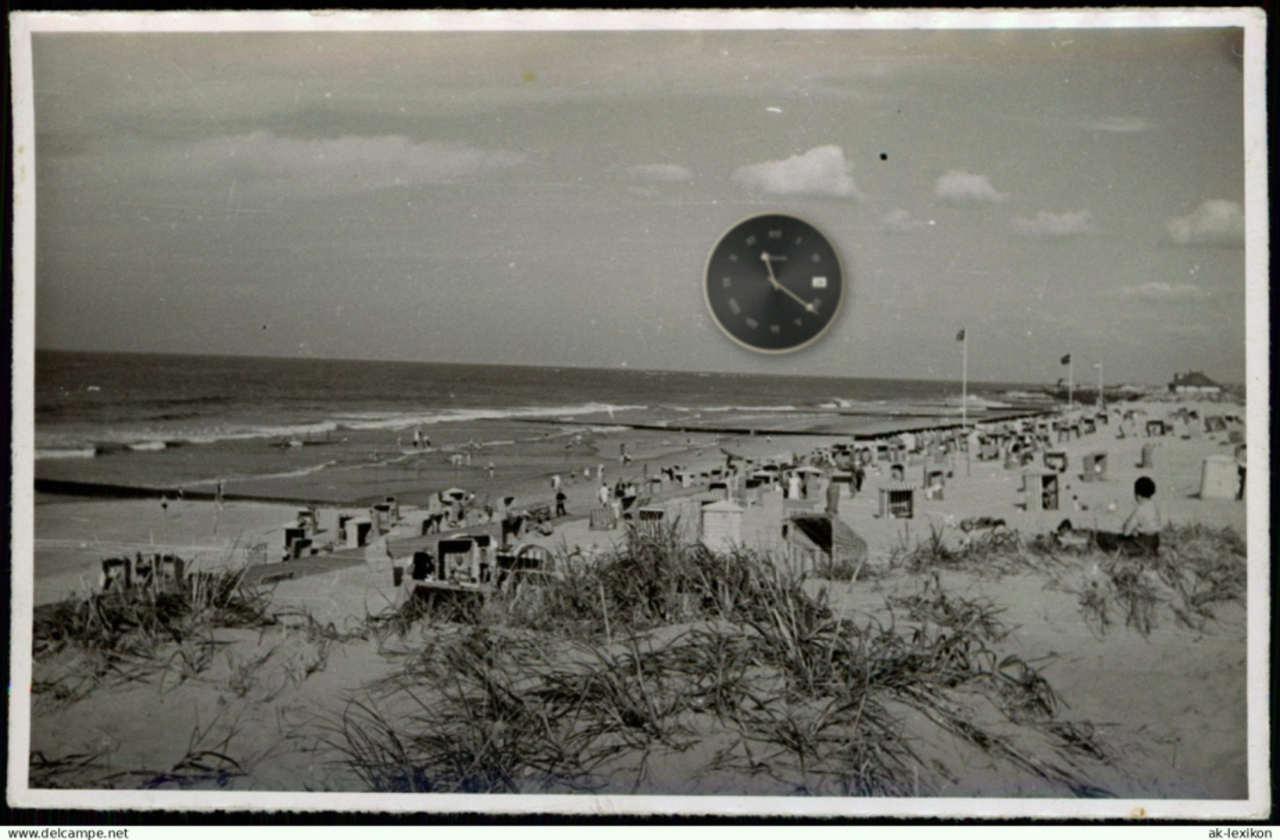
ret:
11:21
